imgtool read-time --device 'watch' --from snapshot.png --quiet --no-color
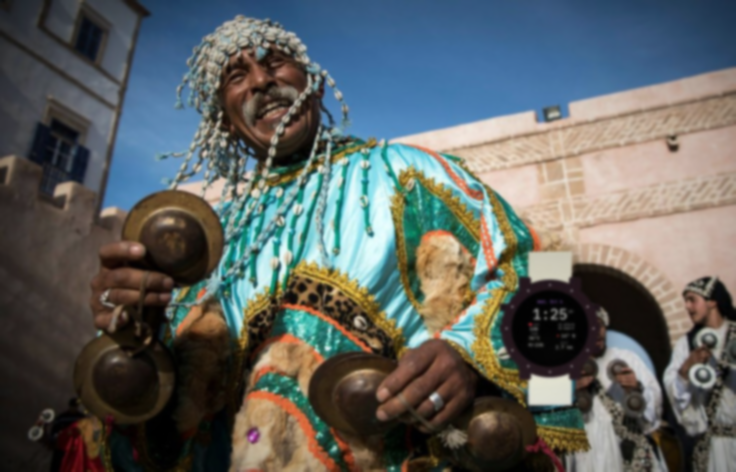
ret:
1:25
